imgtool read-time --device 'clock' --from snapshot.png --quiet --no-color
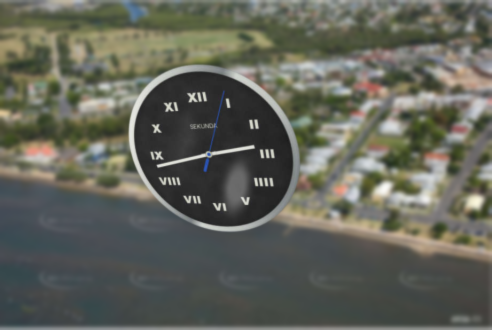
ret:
2:43:04
